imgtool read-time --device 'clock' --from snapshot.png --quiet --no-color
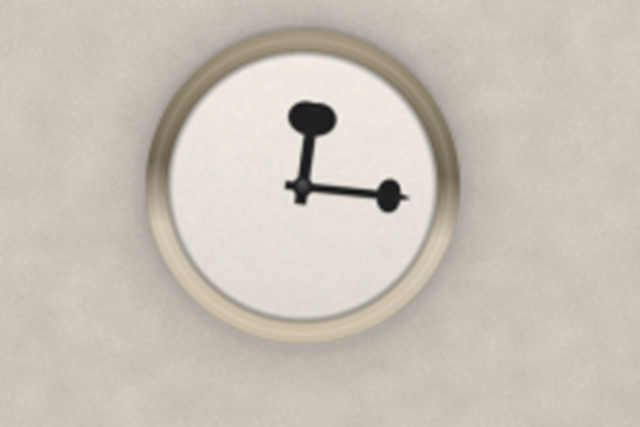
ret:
12:16
